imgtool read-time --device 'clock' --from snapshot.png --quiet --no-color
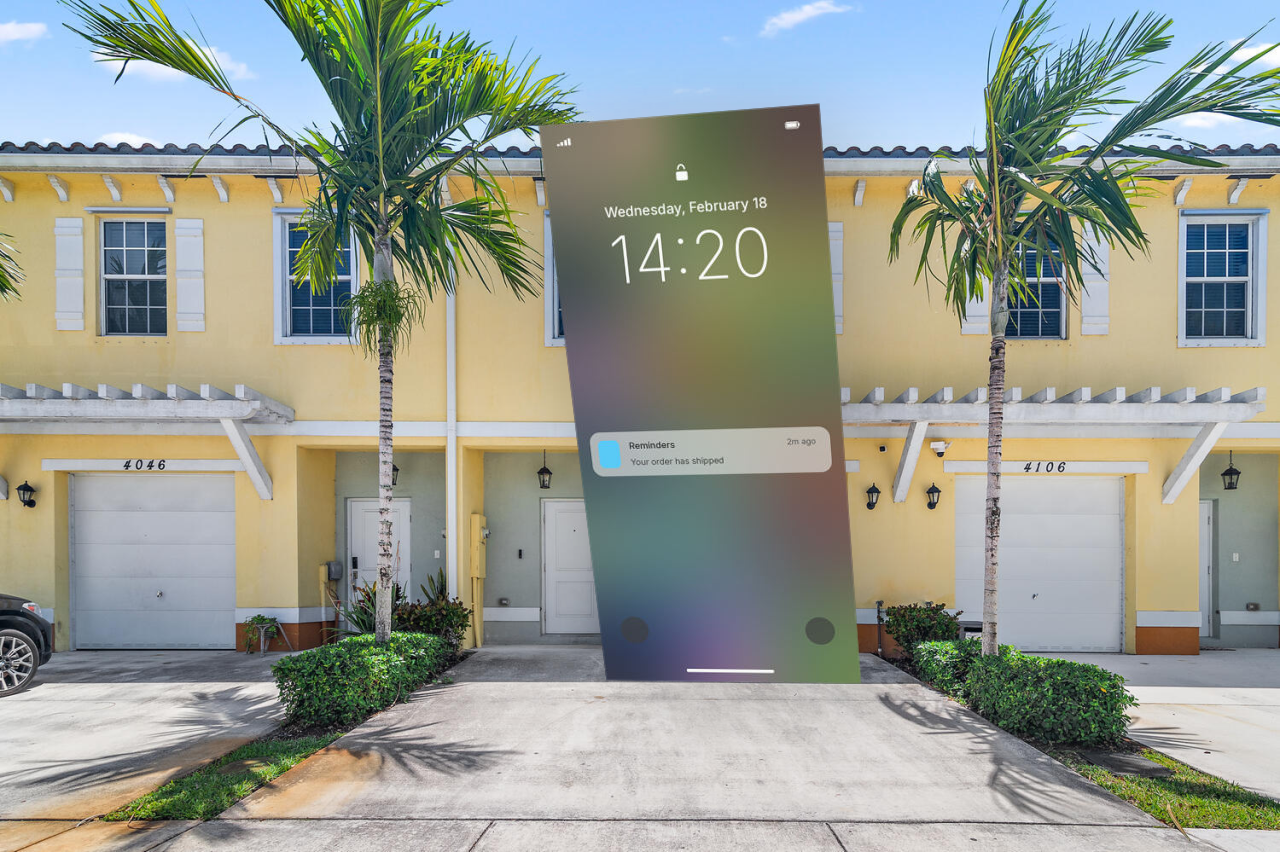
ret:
14:20
